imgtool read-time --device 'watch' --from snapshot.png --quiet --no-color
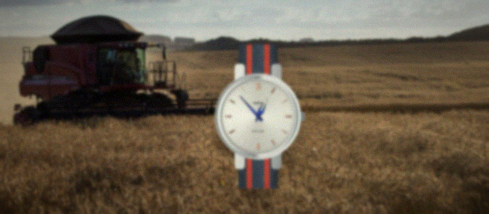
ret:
12:53
